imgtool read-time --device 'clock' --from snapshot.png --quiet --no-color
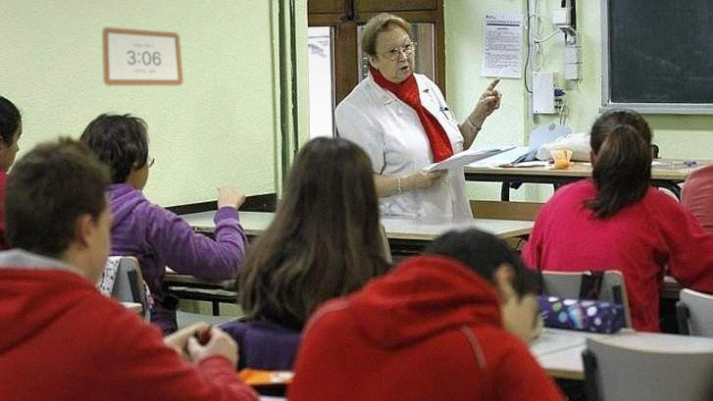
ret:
3:06
